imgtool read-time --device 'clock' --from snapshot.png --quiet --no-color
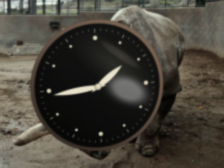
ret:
1:44
